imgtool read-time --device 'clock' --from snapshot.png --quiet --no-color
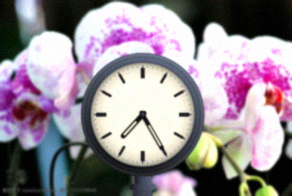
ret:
7:25
